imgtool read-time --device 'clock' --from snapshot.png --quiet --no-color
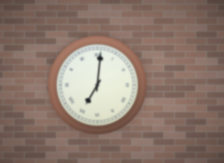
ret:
7:01
